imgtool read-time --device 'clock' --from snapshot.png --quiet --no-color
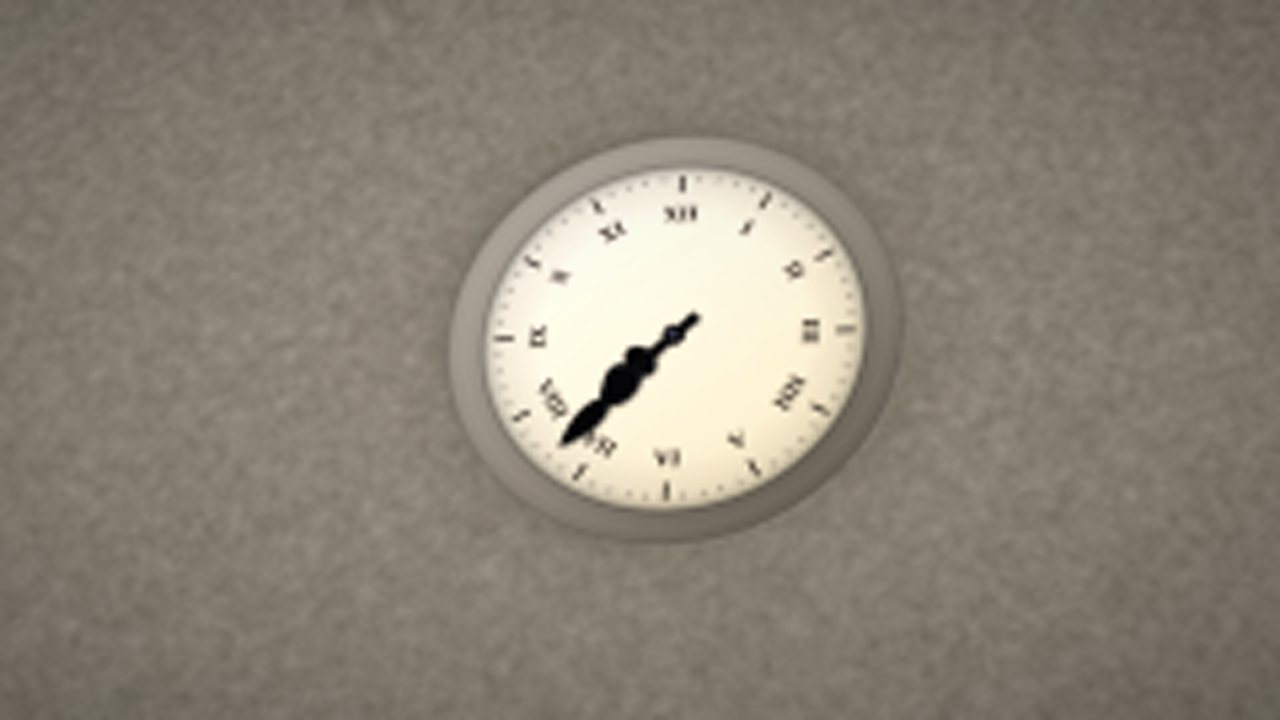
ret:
7:37
